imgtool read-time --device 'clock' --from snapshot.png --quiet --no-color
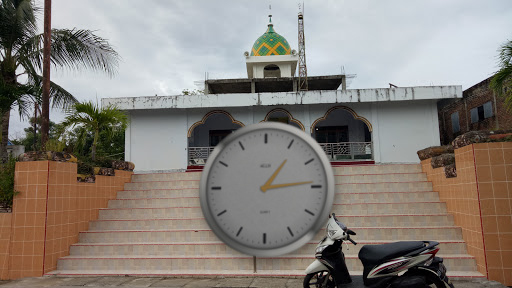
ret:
1:14
